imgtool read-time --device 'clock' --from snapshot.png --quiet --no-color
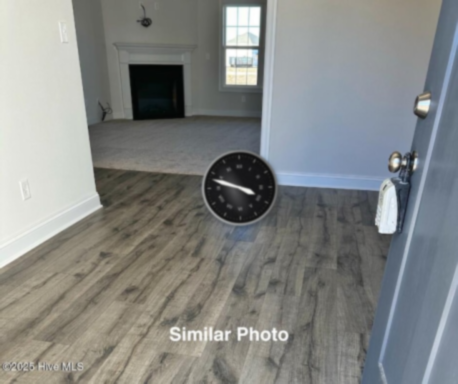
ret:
3:48
